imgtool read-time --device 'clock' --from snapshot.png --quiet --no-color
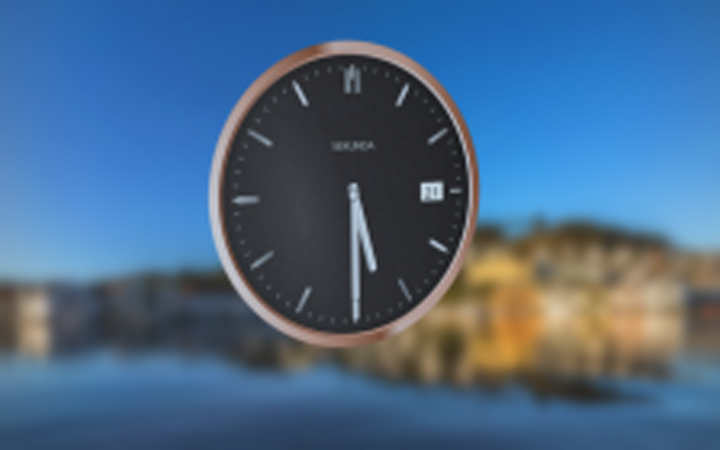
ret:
5:30
